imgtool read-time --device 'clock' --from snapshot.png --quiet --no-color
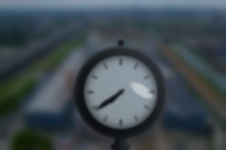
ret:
7:39
